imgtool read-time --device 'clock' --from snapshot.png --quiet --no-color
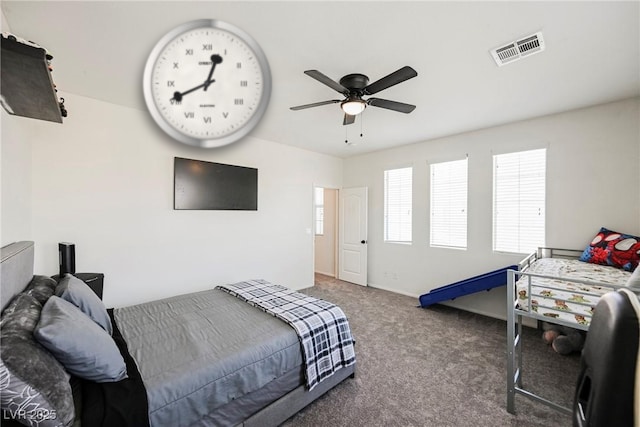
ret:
12:41
